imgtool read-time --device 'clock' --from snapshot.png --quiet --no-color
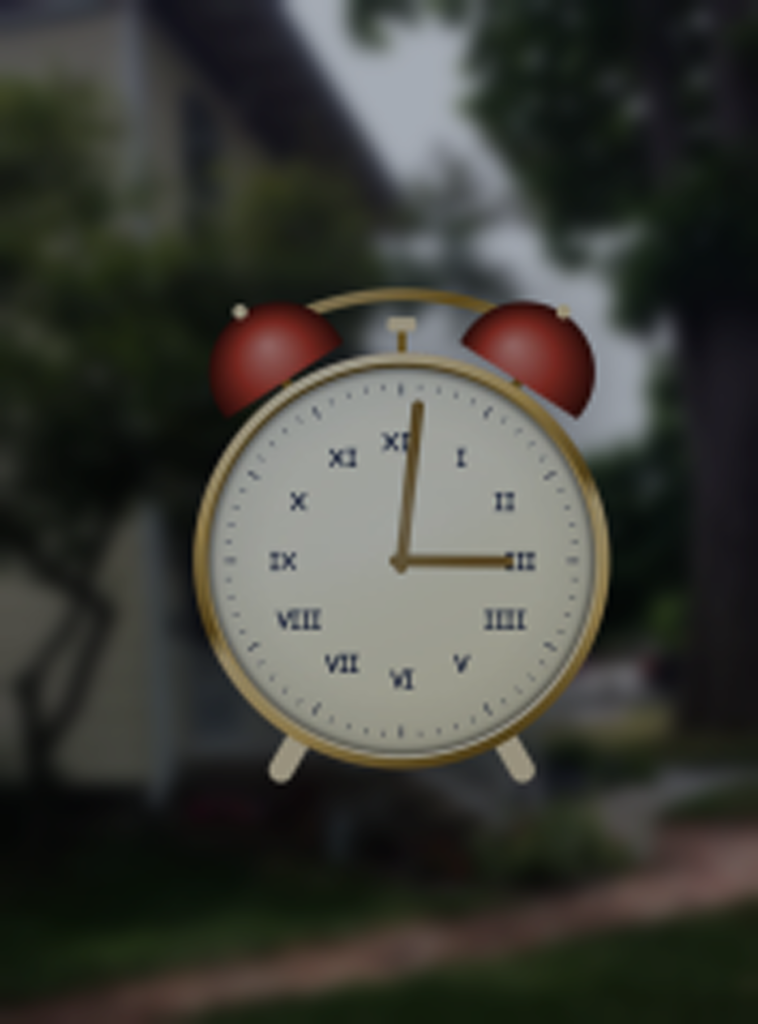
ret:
3:01
